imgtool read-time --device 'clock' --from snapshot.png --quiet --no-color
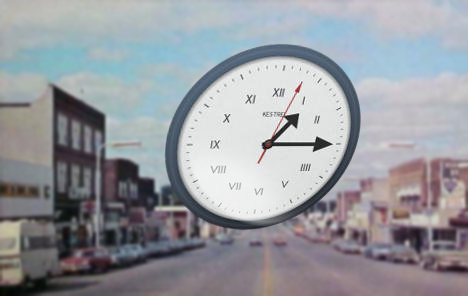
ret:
1:15:03
